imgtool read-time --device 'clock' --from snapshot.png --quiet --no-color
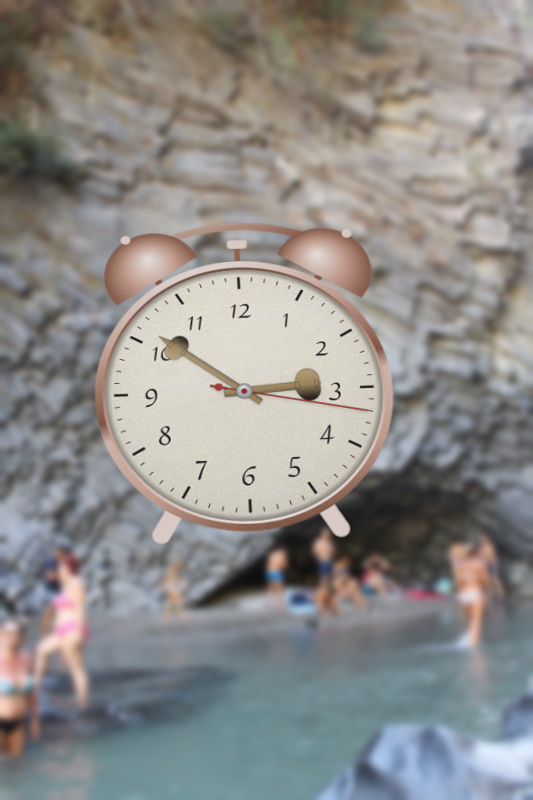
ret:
2:51:17
